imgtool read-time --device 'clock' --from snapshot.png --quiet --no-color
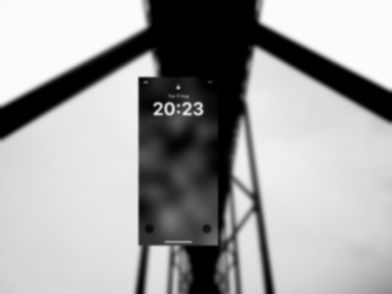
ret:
20:23
